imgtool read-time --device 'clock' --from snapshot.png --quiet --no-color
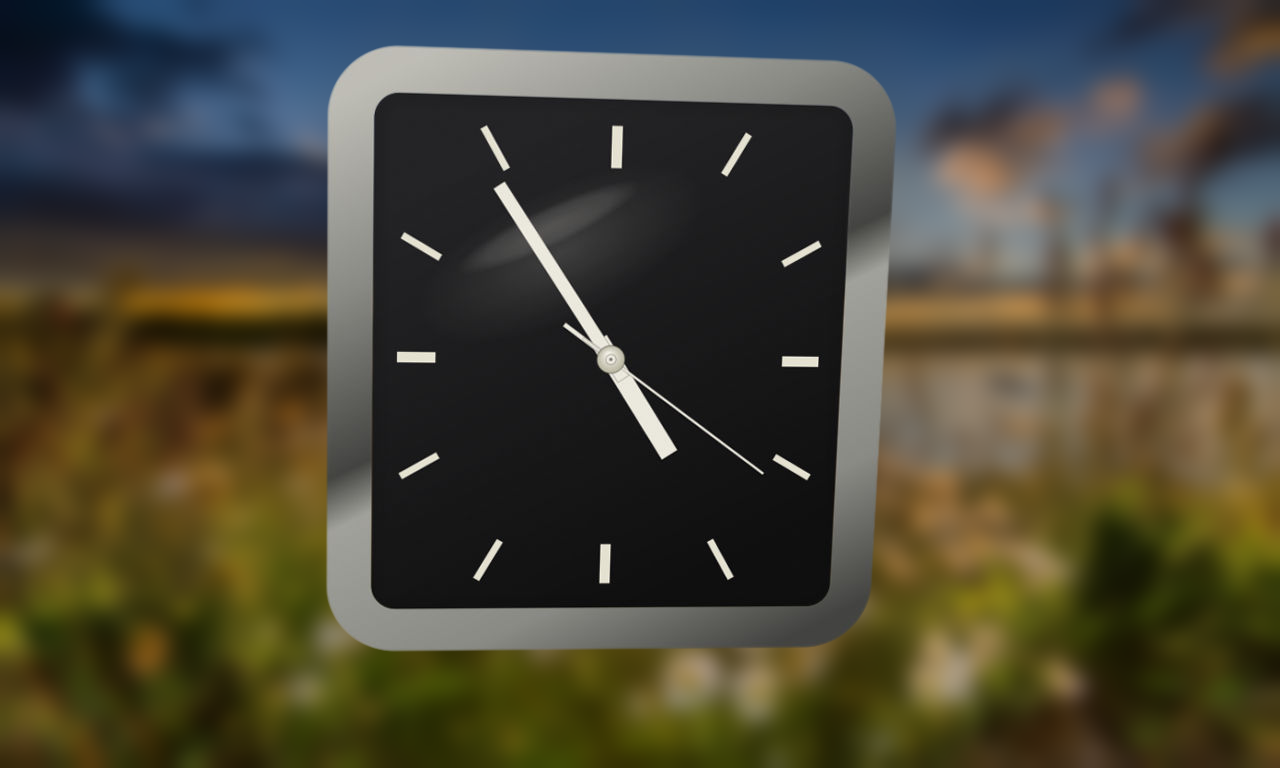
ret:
4:54:21
